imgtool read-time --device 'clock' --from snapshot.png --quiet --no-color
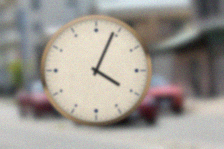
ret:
4:04
